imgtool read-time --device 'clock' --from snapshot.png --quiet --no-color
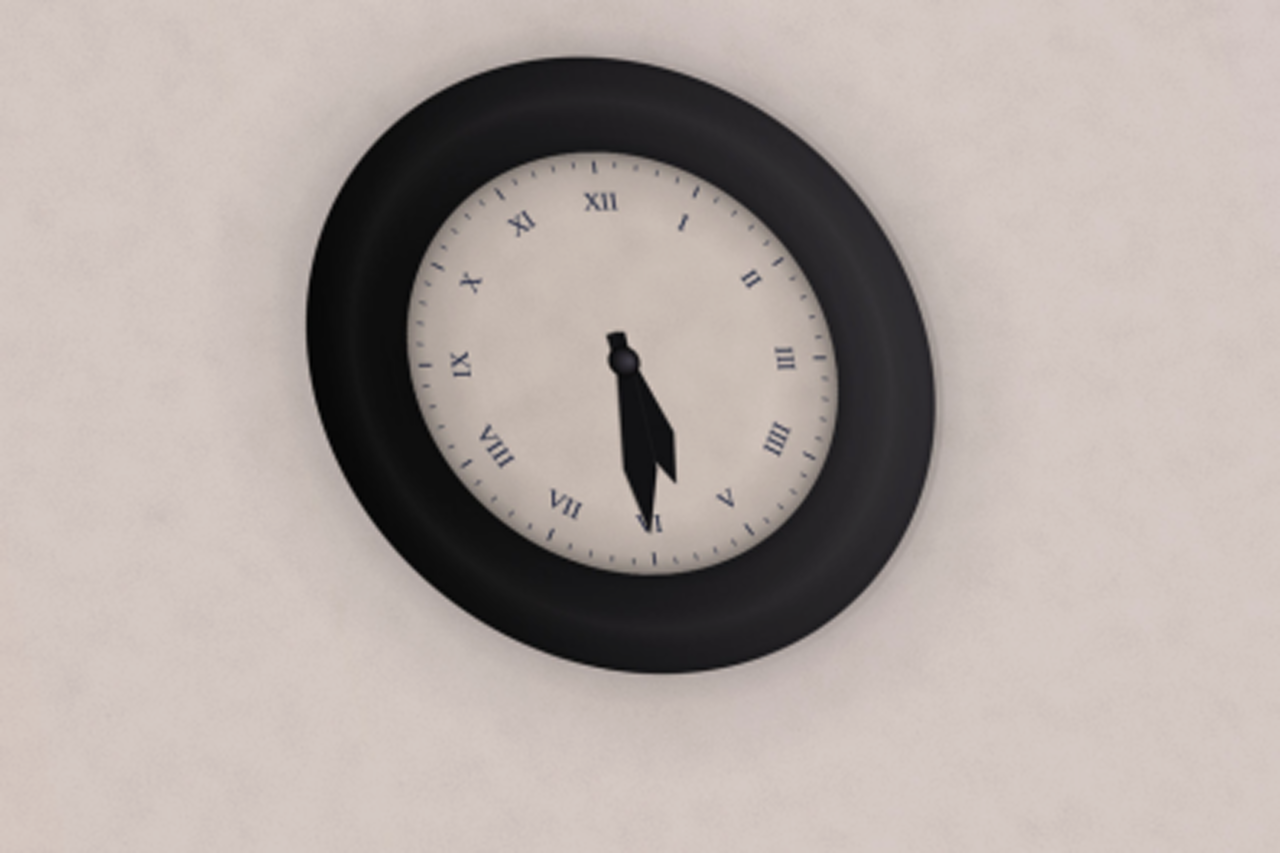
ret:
5:30
